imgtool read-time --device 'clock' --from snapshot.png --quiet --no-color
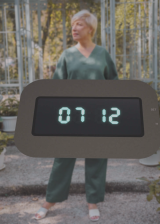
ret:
7:12
